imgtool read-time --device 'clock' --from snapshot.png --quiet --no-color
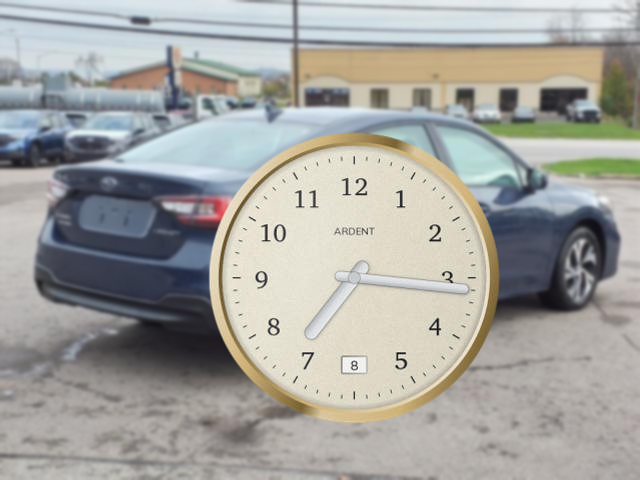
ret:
7:16
